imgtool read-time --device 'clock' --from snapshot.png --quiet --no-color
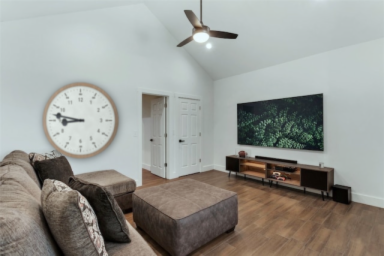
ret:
8:47
